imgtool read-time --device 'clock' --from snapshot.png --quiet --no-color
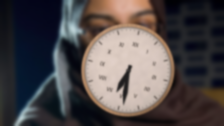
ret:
6:29
